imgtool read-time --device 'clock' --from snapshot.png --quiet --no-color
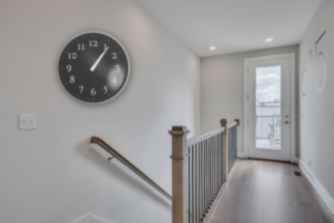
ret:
1:06
